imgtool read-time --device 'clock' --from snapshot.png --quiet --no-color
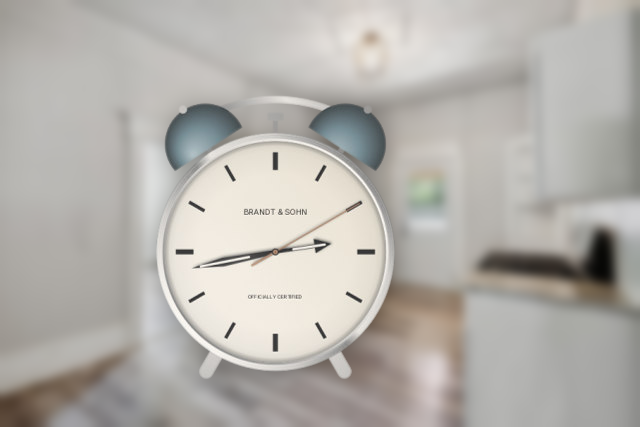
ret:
2:43:10
